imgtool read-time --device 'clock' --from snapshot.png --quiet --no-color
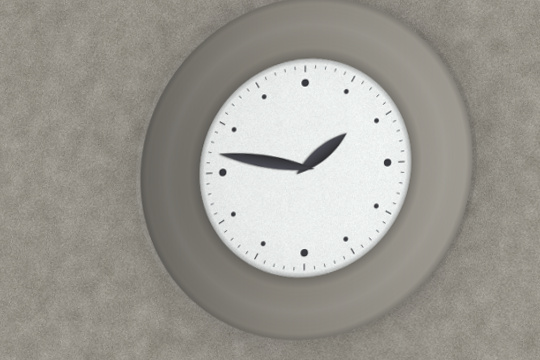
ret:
1:47
